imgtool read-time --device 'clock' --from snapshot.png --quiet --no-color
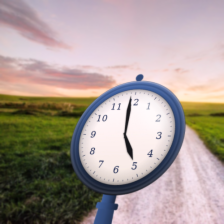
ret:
4:59
